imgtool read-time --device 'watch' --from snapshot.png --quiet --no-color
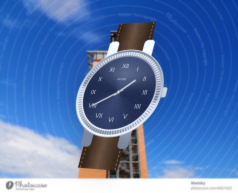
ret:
1:40
